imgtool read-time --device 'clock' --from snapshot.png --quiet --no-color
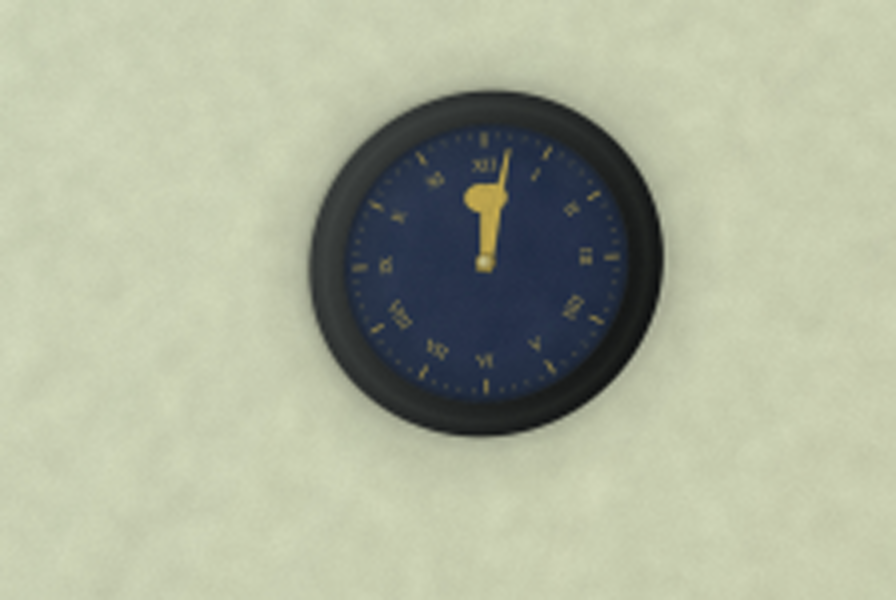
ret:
12:02
